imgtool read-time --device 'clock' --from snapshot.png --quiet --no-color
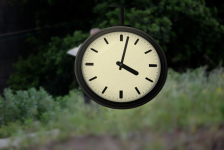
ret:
4:02
